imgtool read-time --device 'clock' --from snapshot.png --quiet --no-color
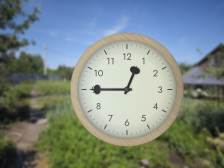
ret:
12:45
